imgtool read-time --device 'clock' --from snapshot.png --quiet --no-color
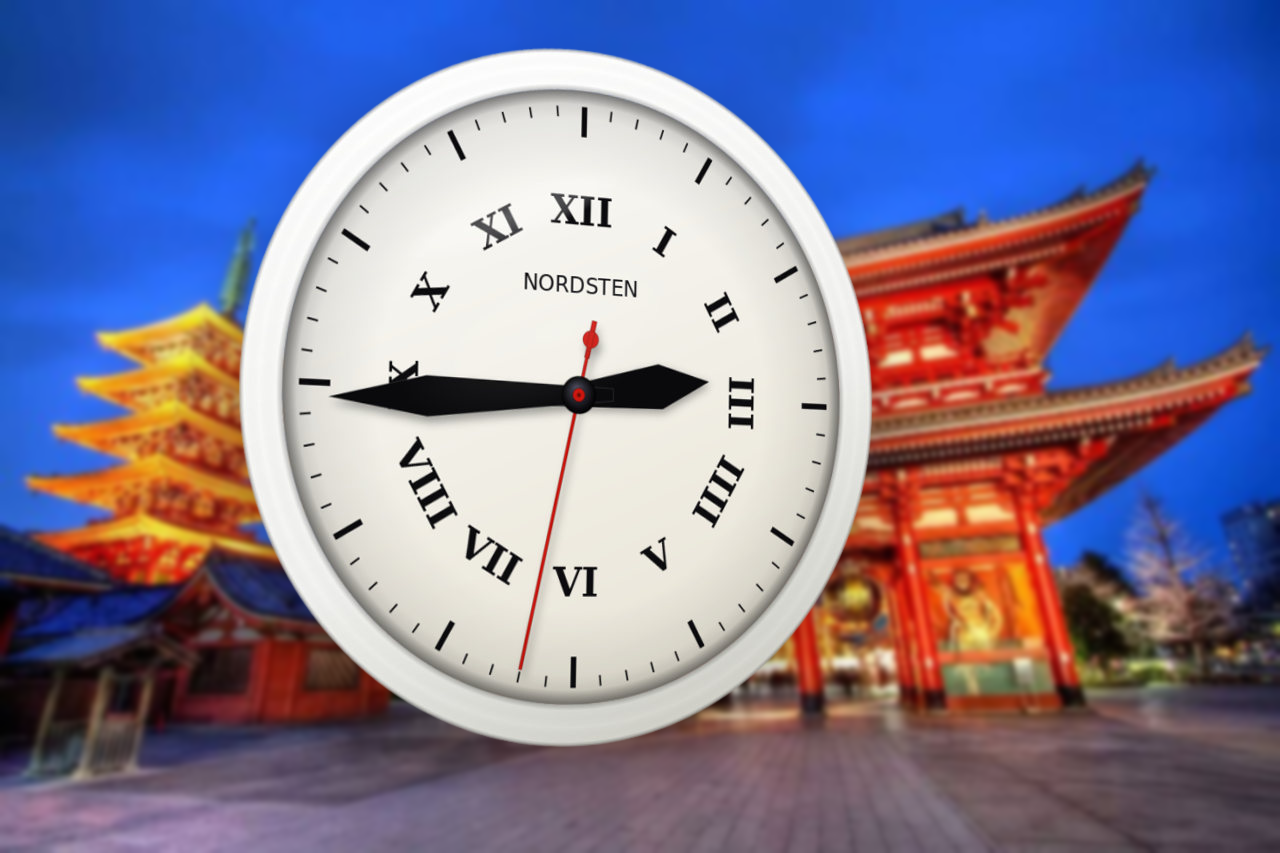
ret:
2:44:32
